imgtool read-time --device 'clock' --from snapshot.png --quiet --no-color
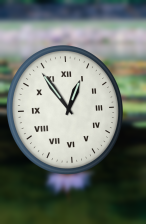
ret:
12:54
